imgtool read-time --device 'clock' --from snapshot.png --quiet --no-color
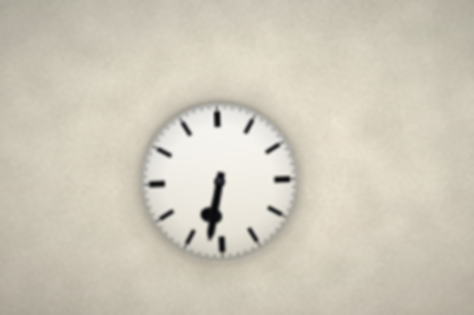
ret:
6:32
